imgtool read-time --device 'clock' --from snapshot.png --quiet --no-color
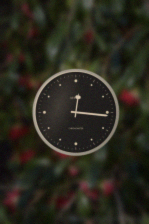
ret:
12:16
